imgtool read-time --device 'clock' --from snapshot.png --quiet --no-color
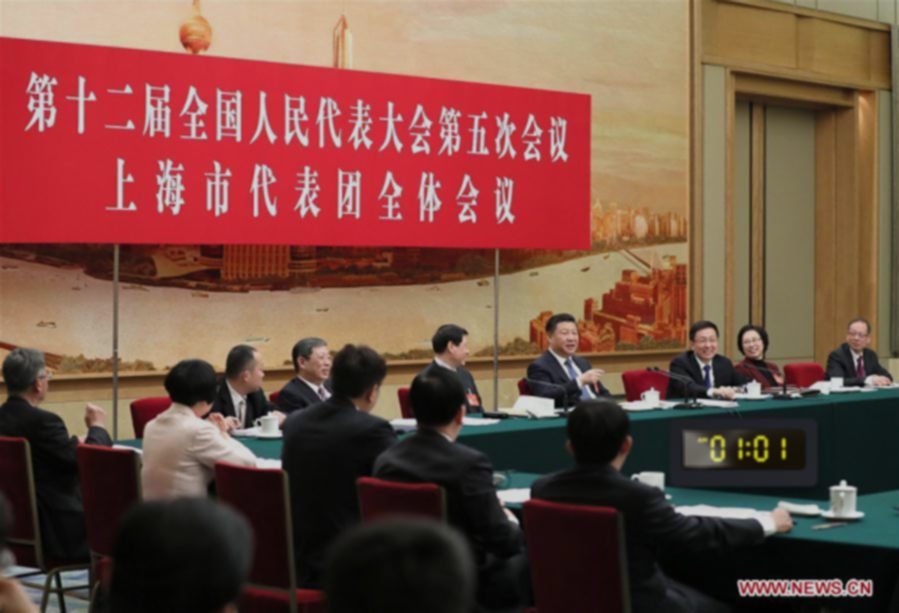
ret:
1:01
